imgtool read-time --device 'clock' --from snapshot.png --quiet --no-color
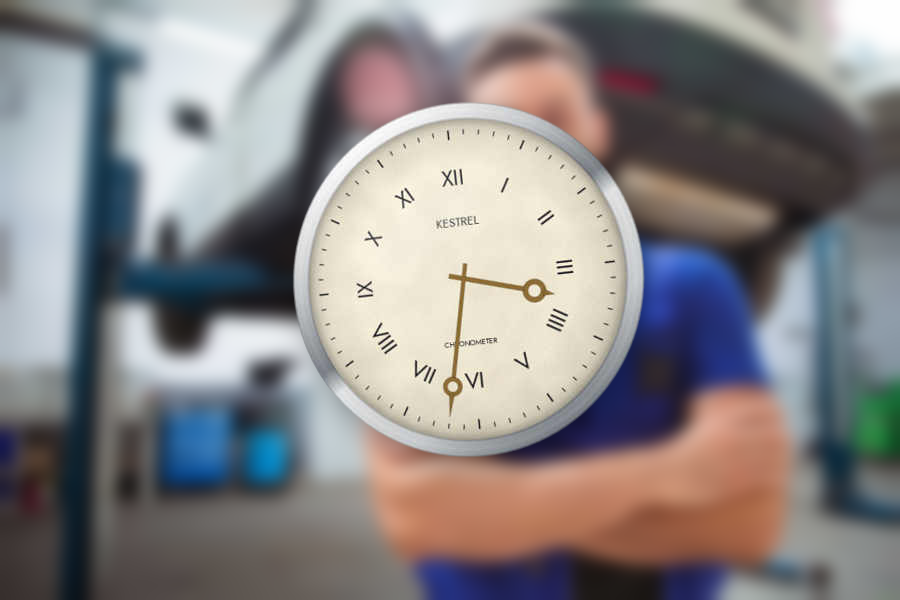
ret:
3:32
